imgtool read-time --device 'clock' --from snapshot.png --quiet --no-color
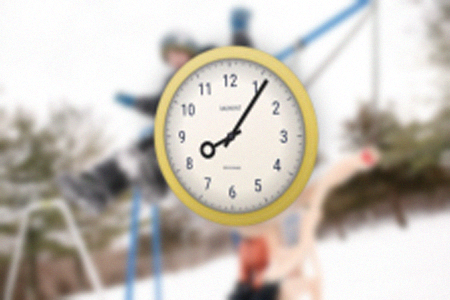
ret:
8:06
